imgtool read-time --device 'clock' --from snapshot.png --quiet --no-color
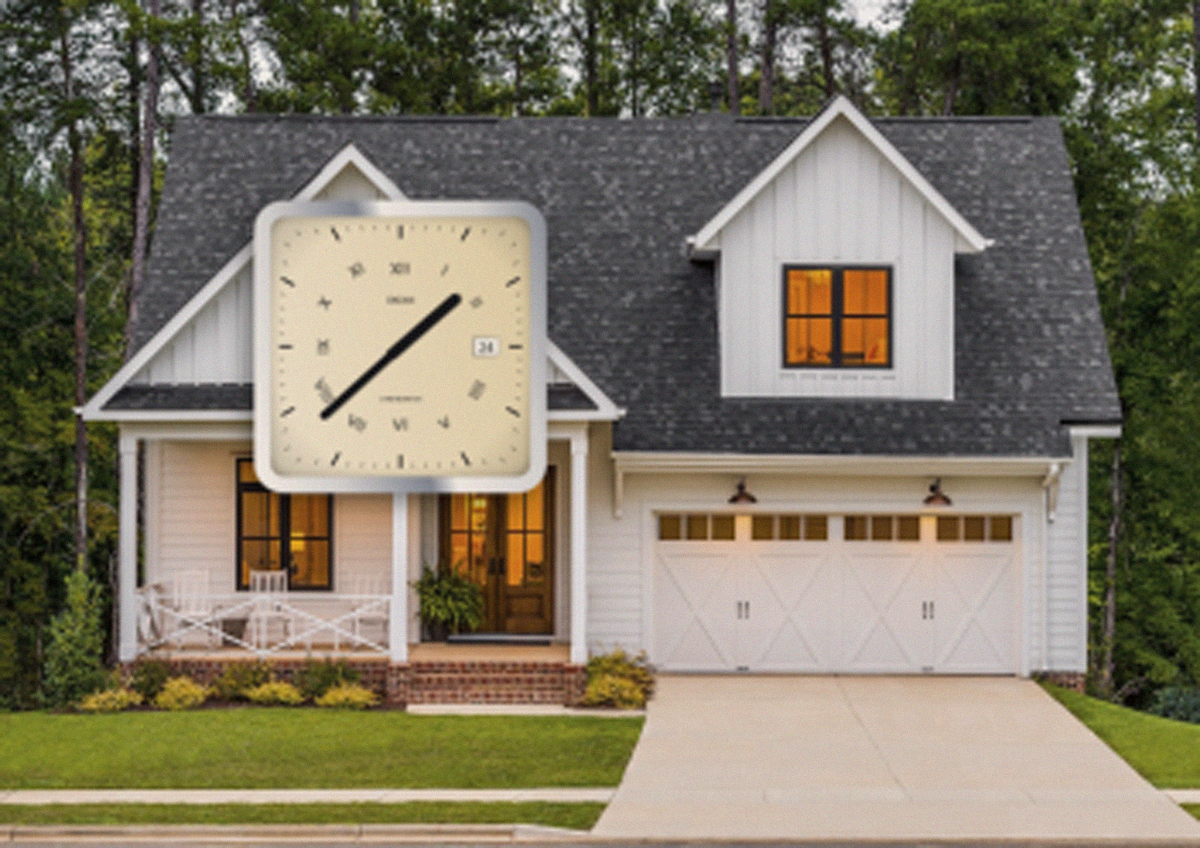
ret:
1:38
